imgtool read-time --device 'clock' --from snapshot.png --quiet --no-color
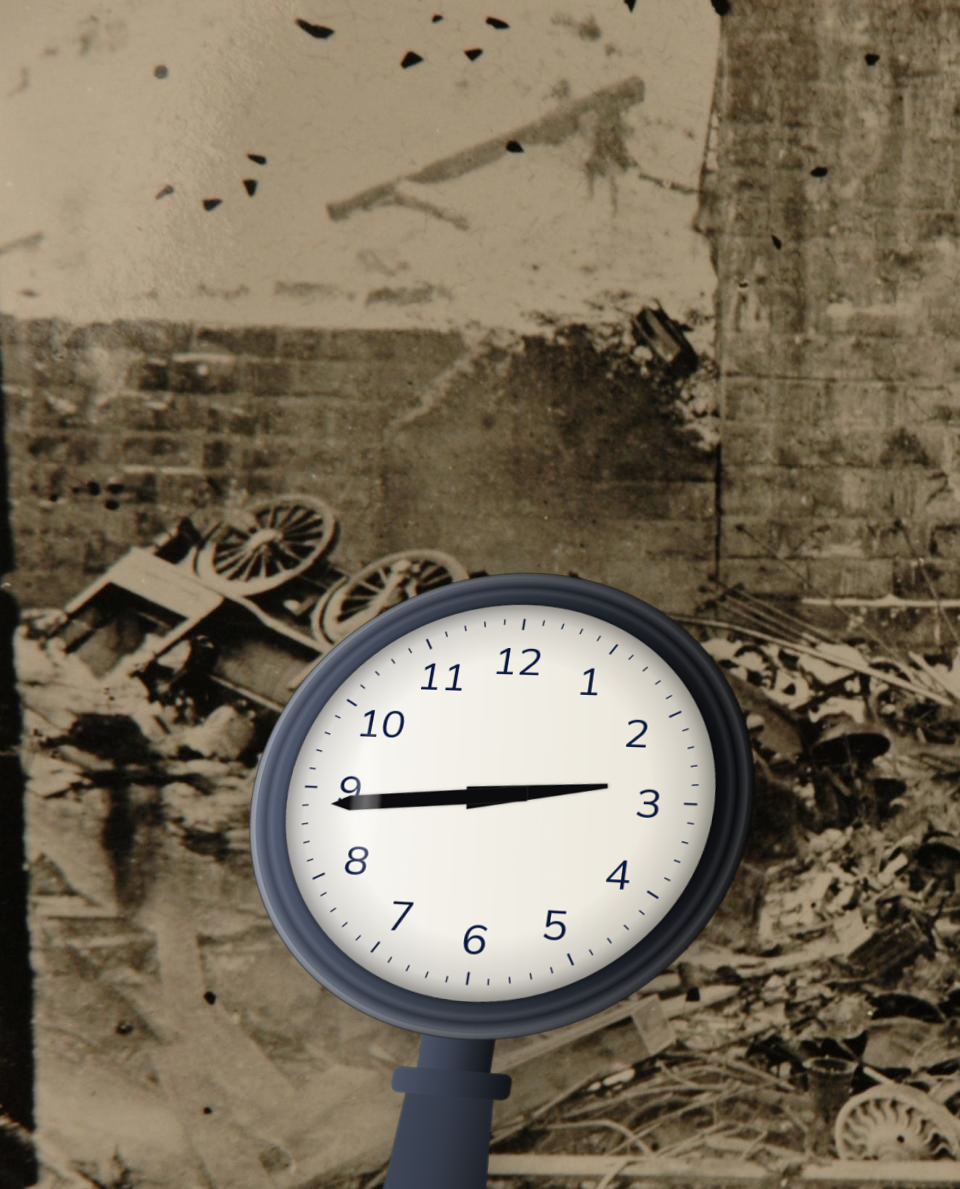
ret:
2:44
